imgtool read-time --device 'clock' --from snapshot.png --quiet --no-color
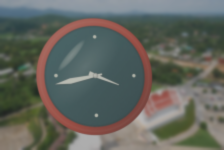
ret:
3:43
